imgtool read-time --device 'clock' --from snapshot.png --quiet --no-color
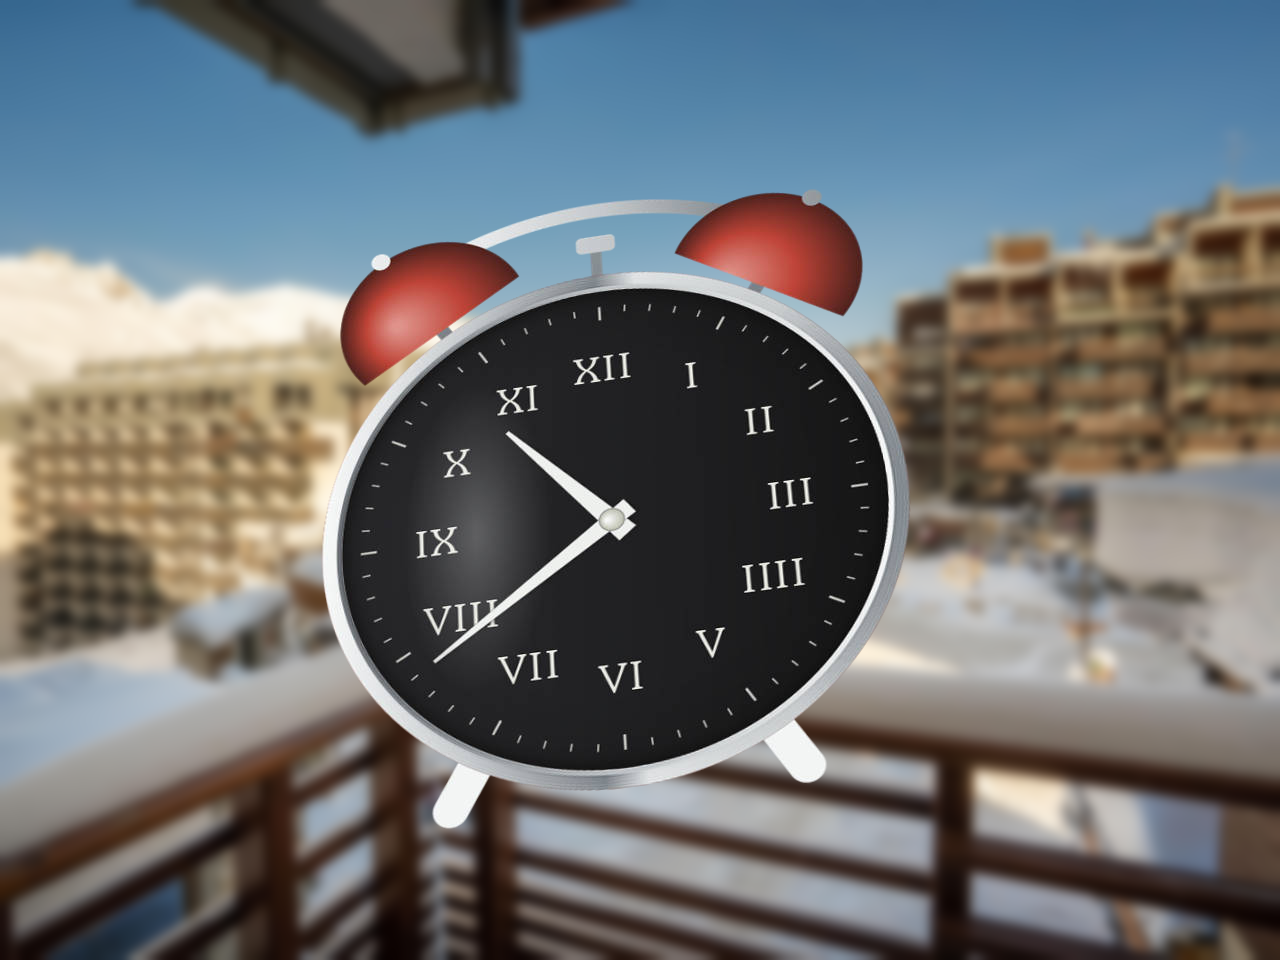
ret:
10:39
